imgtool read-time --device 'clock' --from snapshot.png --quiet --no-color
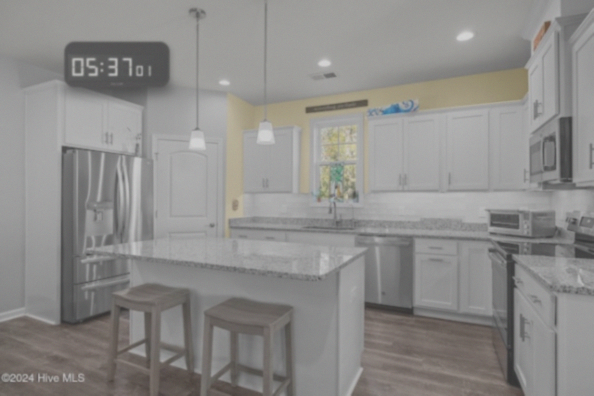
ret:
5:37
